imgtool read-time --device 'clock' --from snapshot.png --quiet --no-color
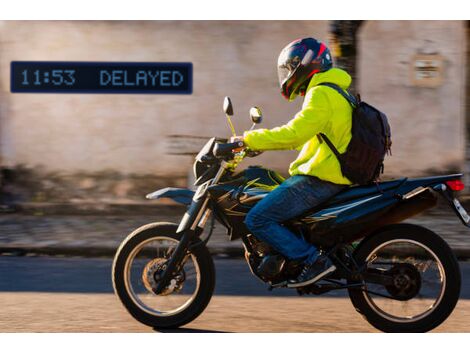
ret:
11:53
